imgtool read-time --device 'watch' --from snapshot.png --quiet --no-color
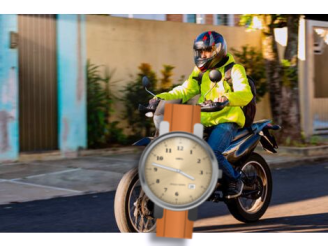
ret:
3:47
